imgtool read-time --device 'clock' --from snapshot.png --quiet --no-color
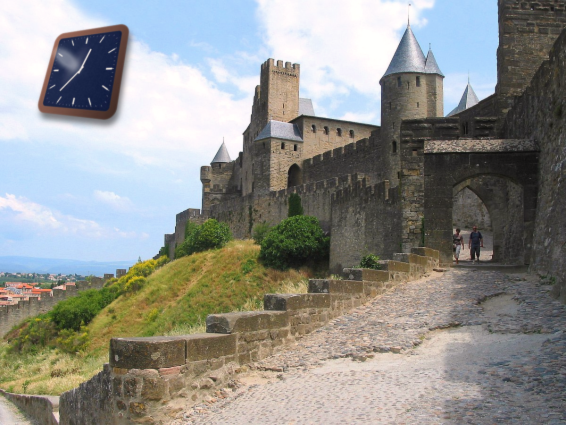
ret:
12:37
